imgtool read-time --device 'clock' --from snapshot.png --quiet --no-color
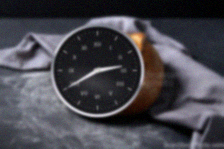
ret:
2:40
